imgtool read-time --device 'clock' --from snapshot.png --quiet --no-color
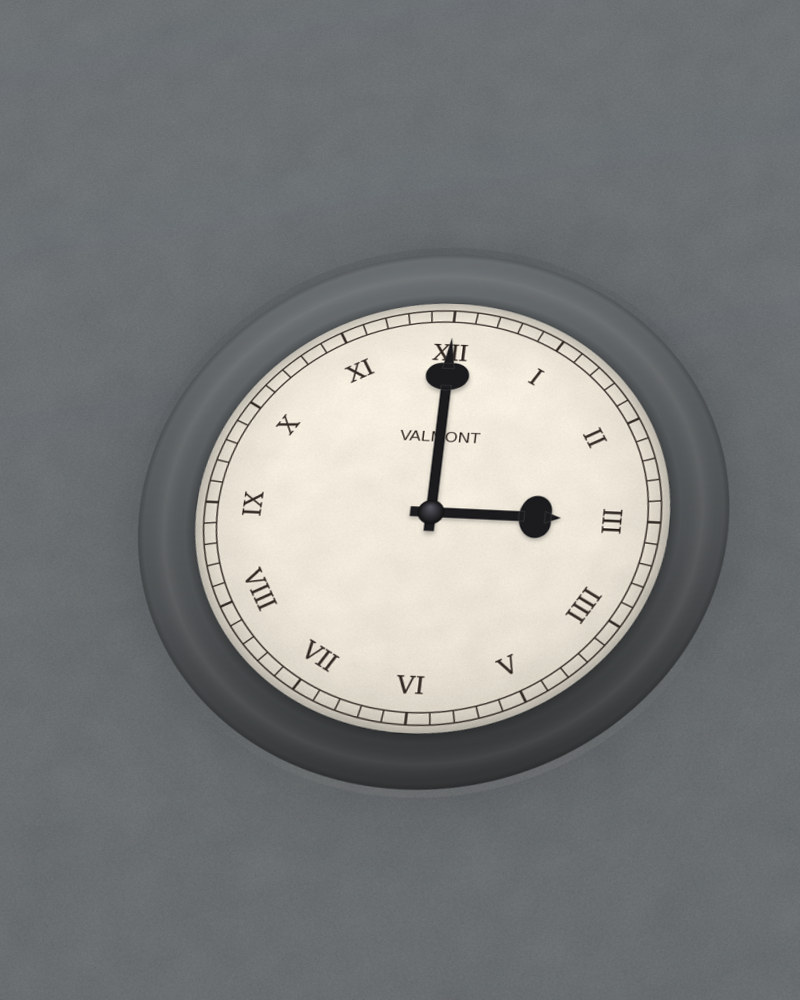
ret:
3:00
